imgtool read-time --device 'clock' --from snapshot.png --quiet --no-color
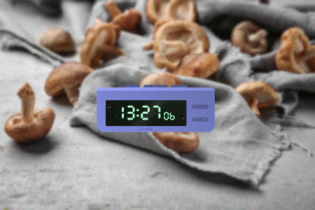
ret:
13:27:06
